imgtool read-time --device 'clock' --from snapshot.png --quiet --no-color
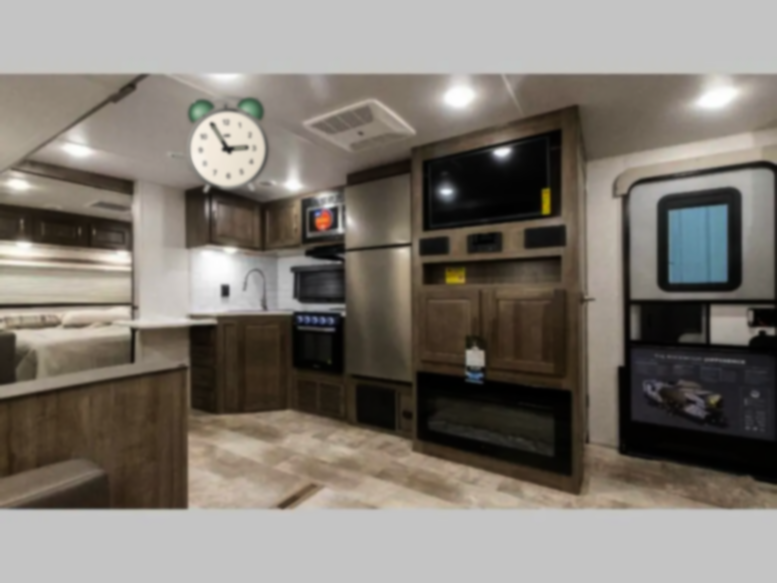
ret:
2:55
